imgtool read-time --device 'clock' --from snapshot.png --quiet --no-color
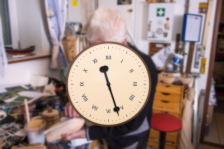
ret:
11:27
